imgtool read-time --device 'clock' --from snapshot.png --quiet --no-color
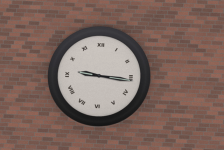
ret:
9:16
